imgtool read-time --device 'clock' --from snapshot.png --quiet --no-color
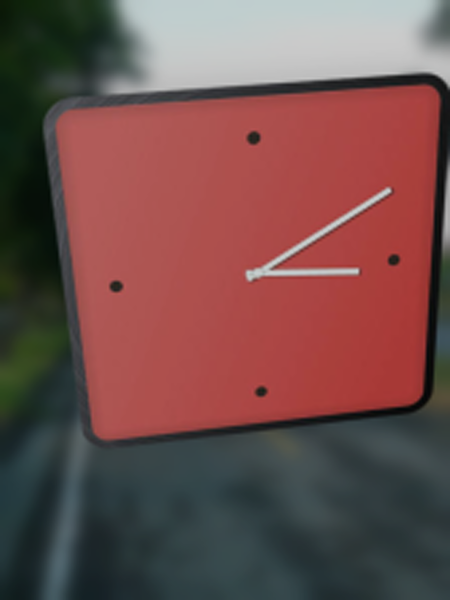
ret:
3:10
